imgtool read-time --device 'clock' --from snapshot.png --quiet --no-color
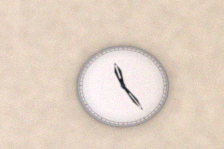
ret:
11:24
